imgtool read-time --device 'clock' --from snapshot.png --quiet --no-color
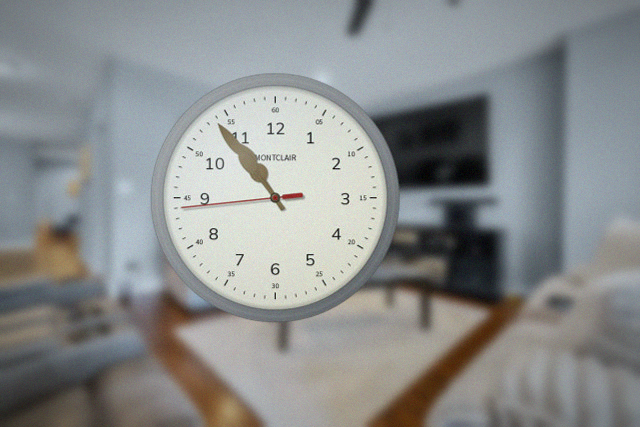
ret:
10:53:44
